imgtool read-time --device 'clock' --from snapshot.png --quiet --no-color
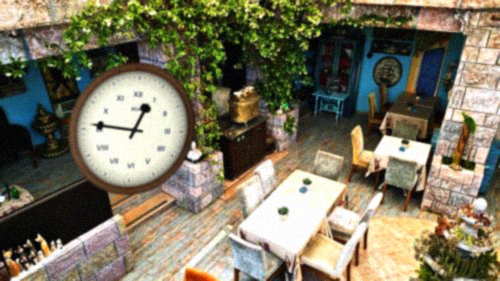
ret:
12:46
